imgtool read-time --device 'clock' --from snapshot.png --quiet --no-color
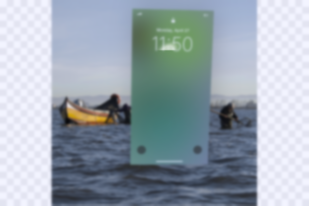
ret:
11:50
